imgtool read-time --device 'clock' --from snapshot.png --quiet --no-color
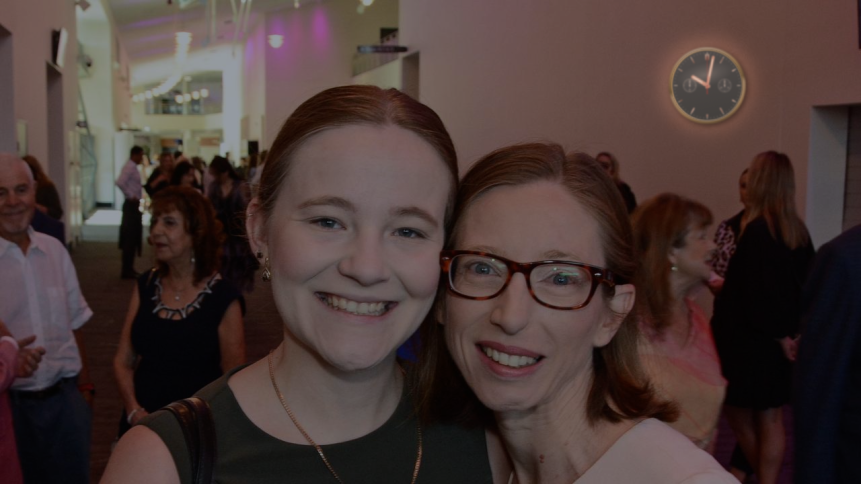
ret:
10:02
